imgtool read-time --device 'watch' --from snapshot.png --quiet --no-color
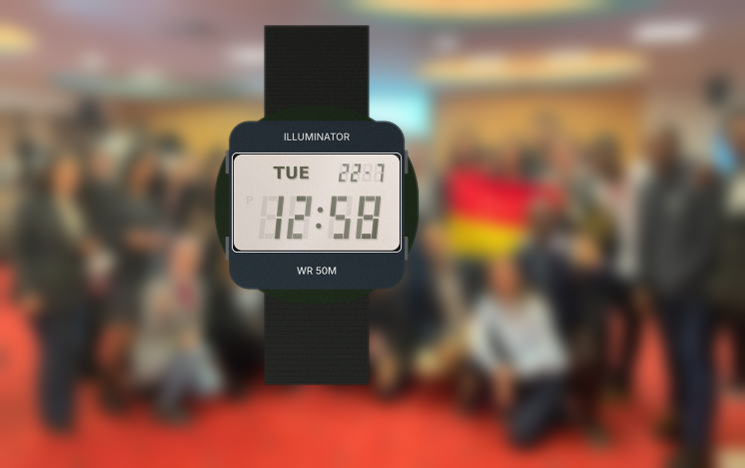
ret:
12:58
